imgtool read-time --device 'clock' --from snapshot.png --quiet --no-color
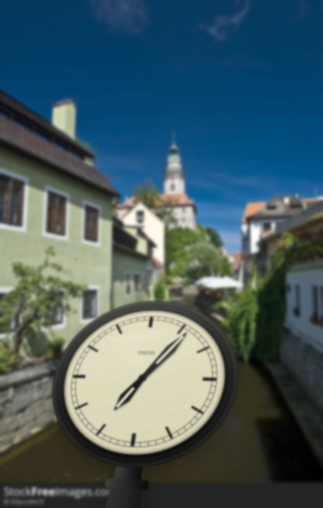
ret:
7:06
